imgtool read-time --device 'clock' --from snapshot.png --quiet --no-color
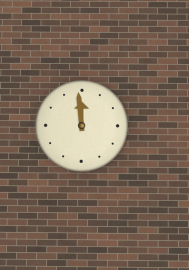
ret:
11:59
